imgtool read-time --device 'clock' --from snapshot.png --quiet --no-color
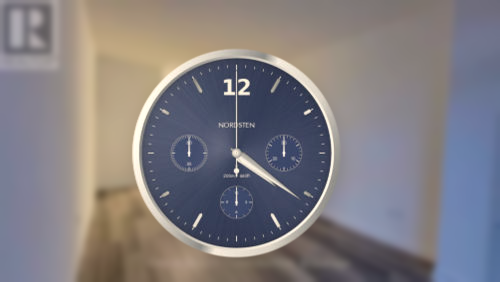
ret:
4:21
